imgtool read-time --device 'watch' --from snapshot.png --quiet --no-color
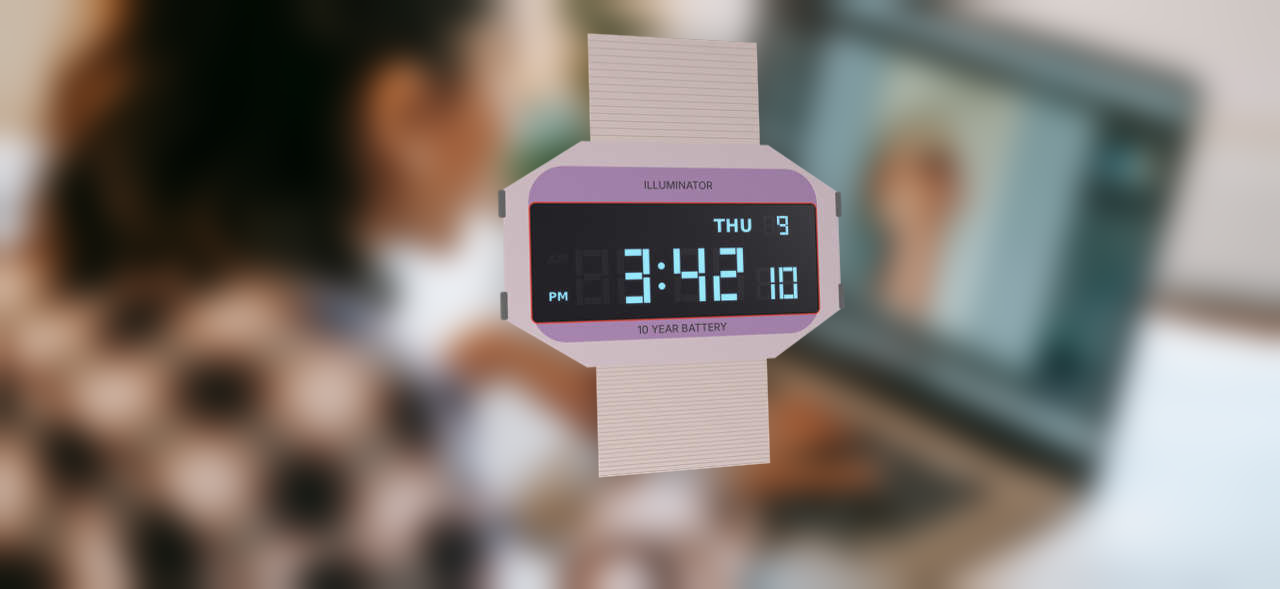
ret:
3:42:10
